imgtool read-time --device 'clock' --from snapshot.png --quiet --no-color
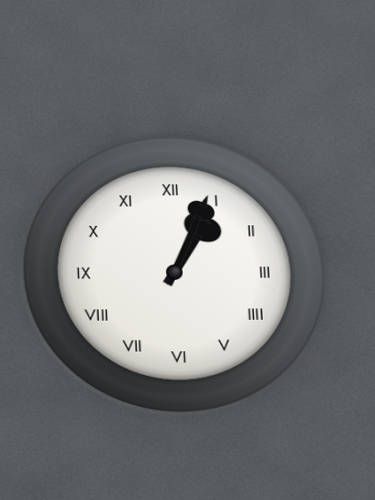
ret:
1:04
